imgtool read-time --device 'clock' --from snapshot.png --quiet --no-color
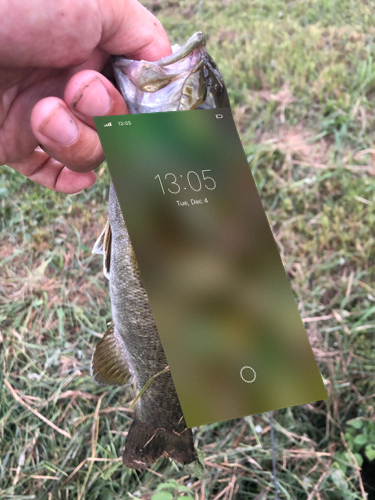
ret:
13:05
